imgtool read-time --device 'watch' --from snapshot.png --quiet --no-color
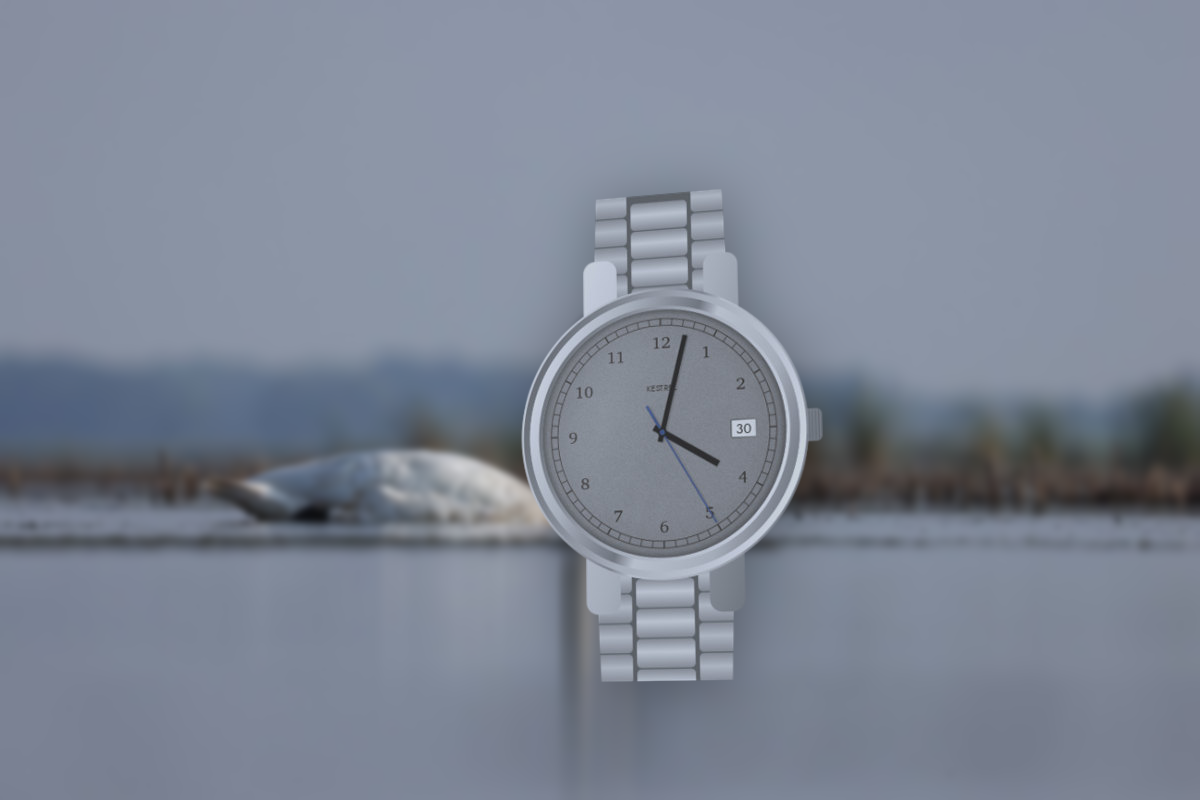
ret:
4:02:25
